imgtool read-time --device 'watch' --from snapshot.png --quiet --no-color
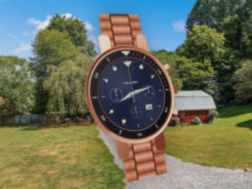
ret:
8:13
